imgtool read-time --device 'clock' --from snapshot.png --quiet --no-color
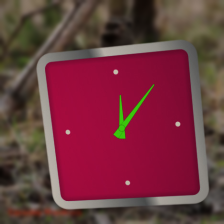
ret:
12:07
